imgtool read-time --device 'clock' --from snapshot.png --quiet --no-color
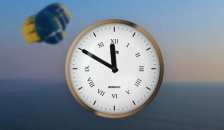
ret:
11:50
